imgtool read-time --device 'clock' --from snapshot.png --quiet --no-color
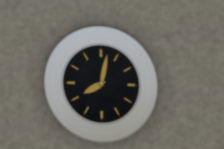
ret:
8:02
